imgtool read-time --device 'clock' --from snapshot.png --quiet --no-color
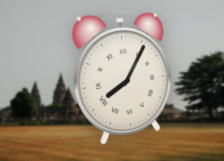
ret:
8:06
